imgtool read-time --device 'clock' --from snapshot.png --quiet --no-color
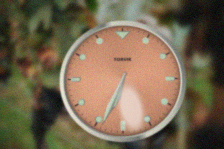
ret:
6:34
